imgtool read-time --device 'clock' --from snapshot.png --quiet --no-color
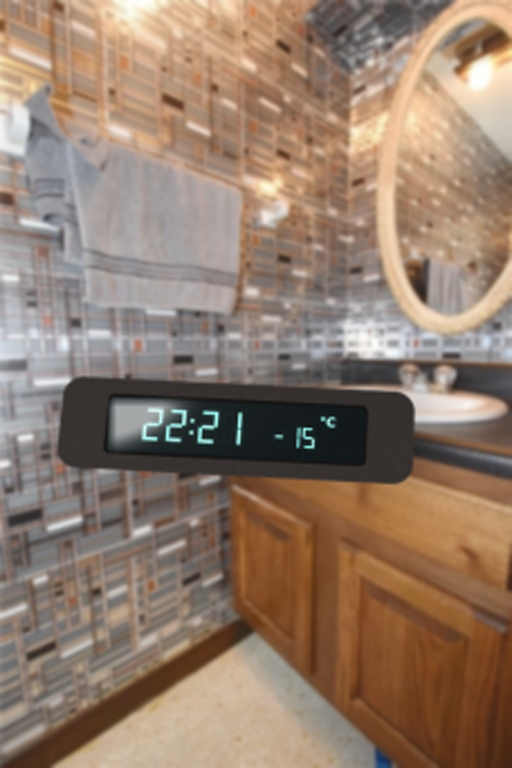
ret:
22:21
